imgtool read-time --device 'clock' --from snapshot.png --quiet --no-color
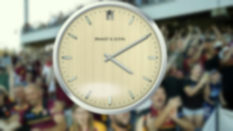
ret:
4:10
